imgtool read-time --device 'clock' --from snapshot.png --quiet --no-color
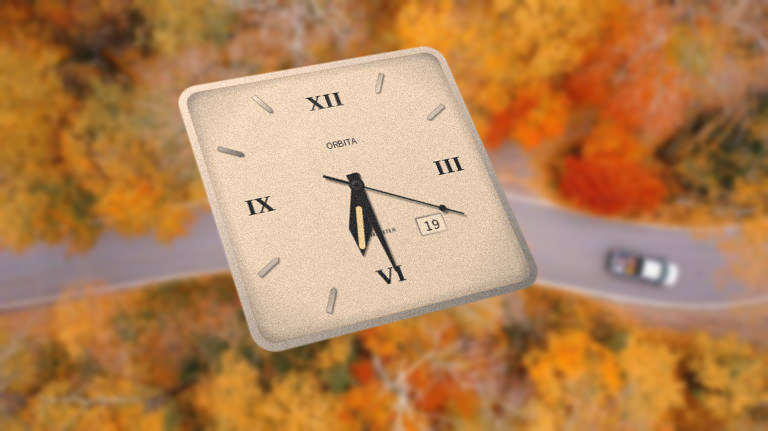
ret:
6:29:20
